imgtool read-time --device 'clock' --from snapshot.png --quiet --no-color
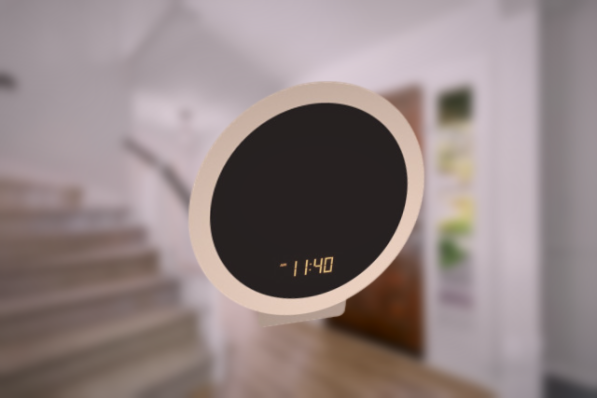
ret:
11:40
